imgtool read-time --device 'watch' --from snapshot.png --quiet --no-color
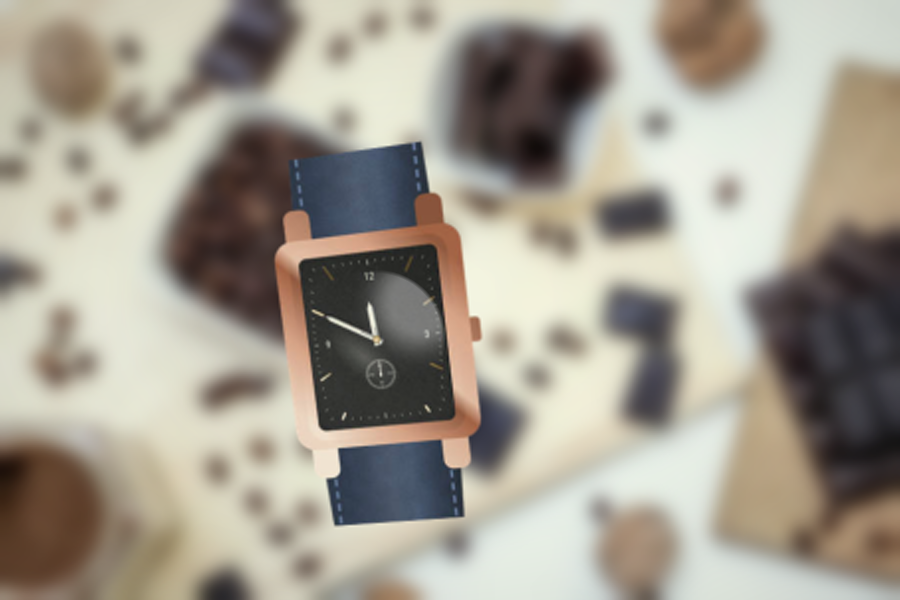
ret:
11:50
